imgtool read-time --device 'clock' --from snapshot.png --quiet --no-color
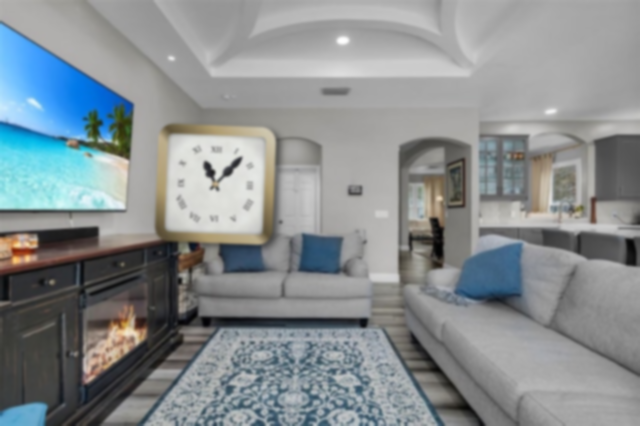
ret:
11:07
